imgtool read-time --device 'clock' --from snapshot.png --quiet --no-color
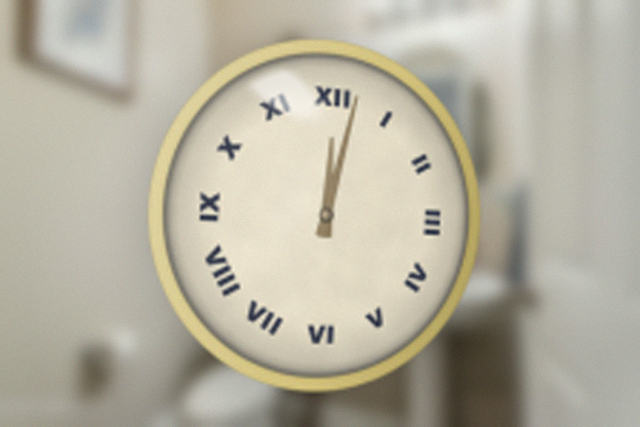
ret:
12:02
